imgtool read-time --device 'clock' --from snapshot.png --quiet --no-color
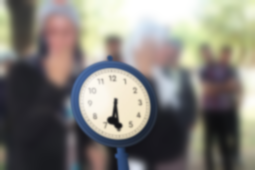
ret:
6:30
